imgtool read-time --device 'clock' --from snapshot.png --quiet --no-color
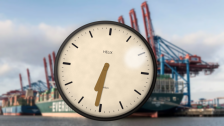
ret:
6:31
